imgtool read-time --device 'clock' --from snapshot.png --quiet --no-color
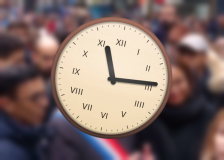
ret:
11:14
